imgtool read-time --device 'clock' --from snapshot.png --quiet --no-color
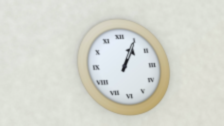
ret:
1:05
